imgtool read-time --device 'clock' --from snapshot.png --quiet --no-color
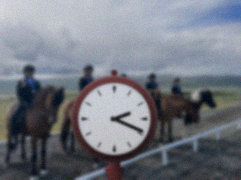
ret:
2:19
